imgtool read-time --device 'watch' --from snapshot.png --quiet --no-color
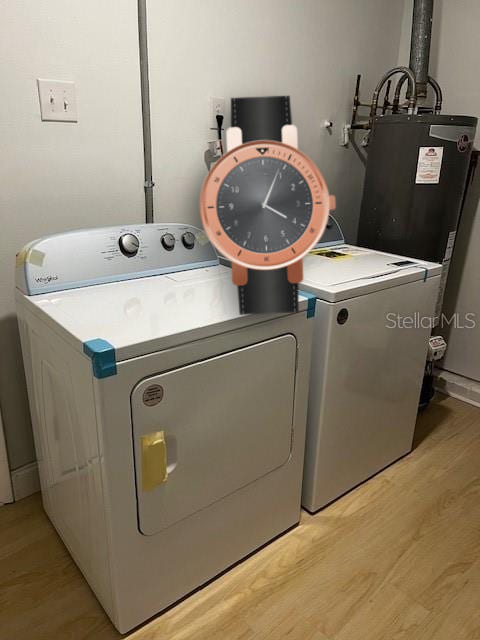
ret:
4:04
